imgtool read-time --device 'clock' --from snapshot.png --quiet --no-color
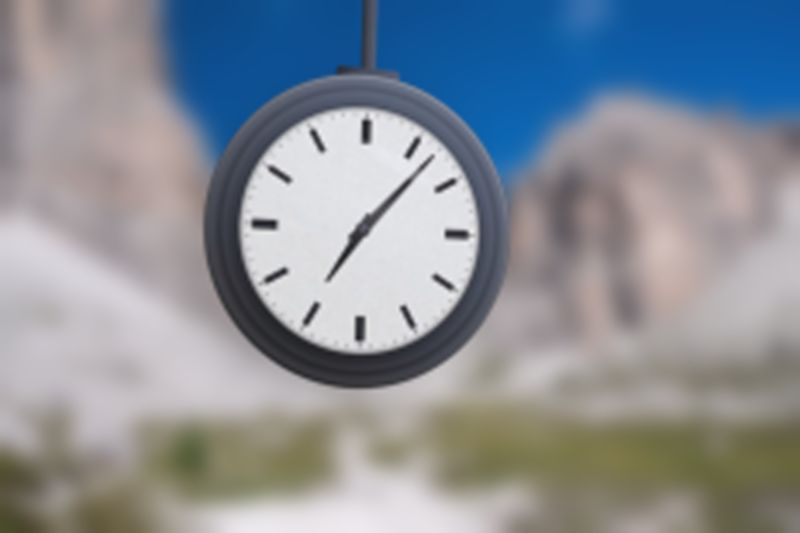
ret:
7:07
